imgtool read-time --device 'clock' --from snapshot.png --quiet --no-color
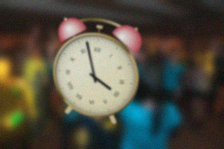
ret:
3:57
